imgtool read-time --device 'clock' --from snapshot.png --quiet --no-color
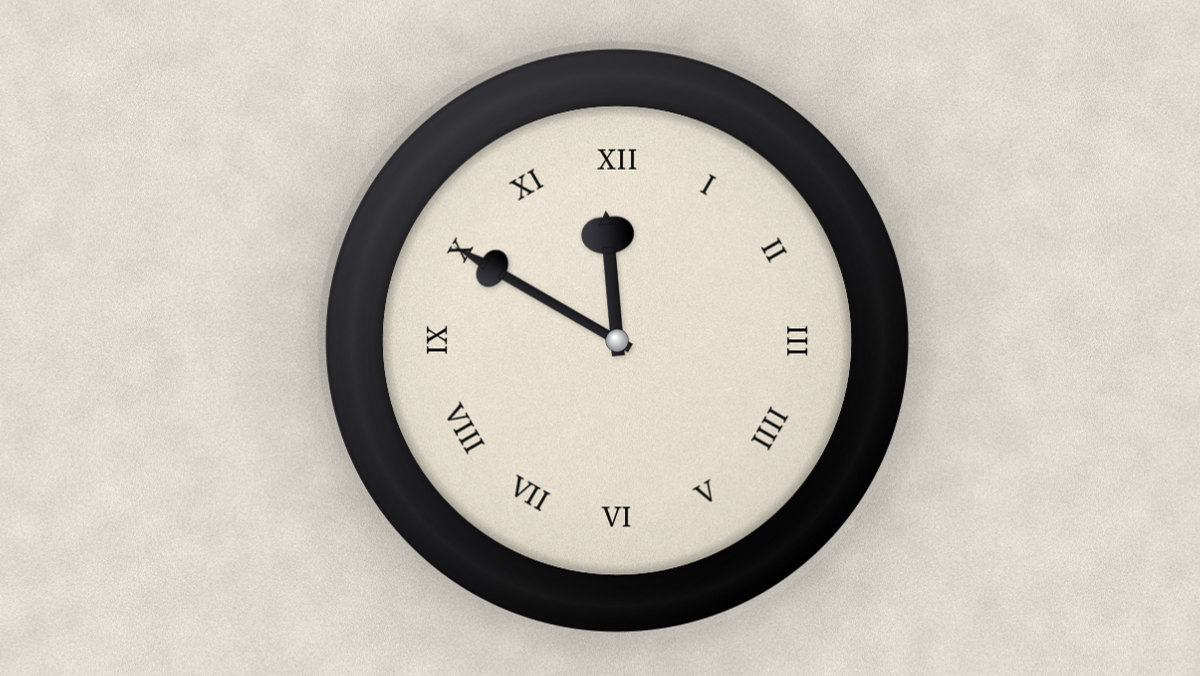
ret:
11:50
